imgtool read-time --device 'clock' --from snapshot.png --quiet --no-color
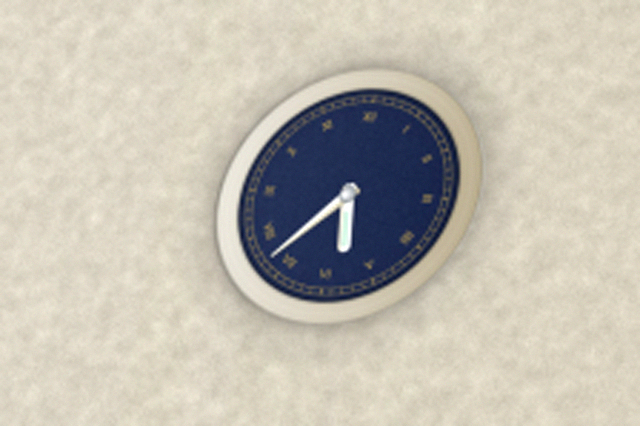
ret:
5:37
